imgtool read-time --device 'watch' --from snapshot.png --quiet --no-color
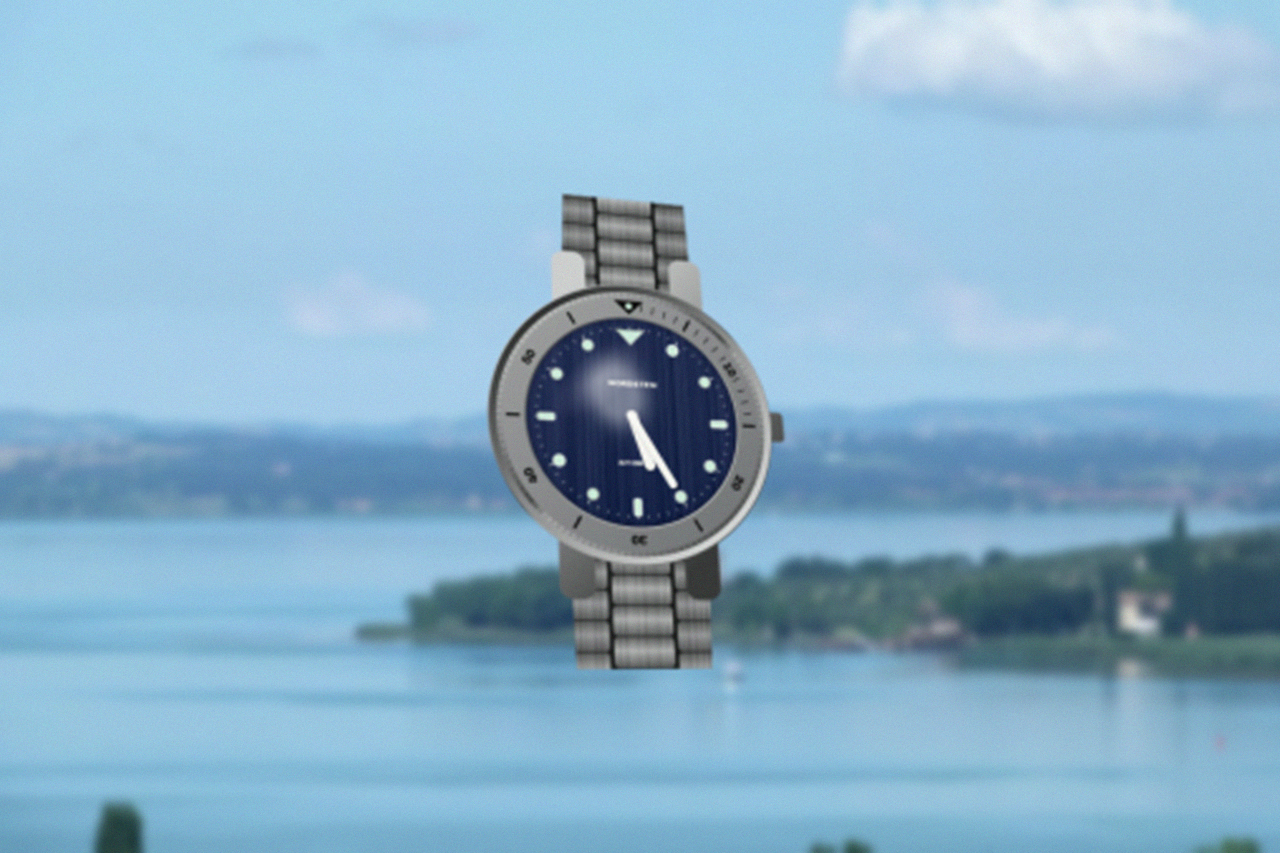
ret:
5:25
